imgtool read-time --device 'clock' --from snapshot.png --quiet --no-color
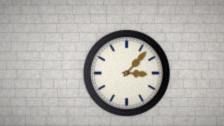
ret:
3:07
